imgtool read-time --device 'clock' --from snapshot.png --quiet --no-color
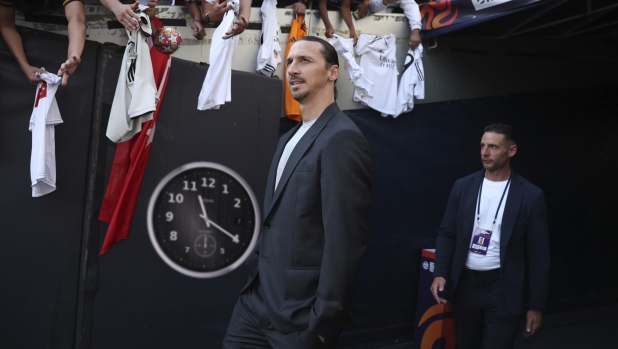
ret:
11:20
